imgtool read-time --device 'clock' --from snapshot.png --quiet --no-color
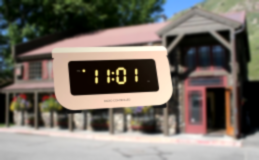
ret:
11:01
